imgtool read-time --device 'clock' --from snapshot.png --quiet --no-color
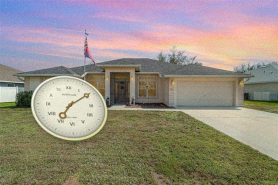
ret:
7:09
